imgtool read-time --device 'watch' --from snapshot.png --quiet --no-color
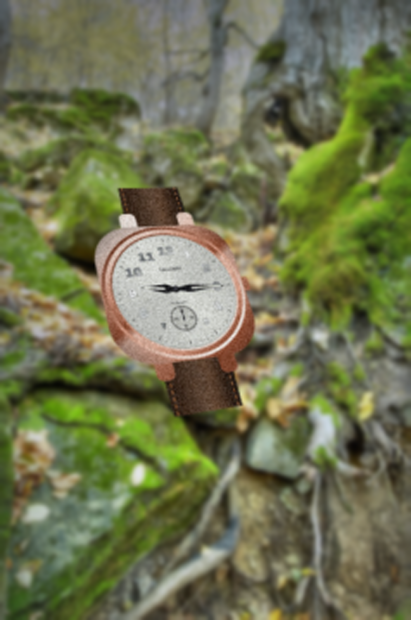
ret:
9:15
